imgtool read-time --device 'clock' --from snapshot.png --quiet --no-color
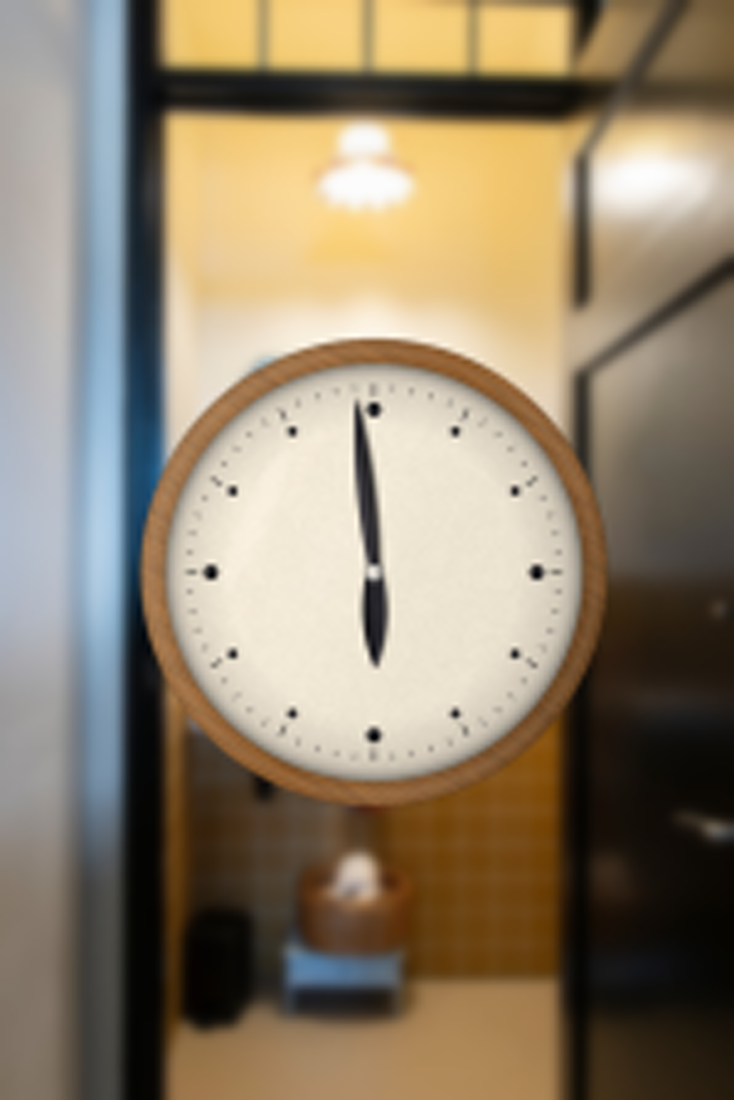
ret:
5:59
